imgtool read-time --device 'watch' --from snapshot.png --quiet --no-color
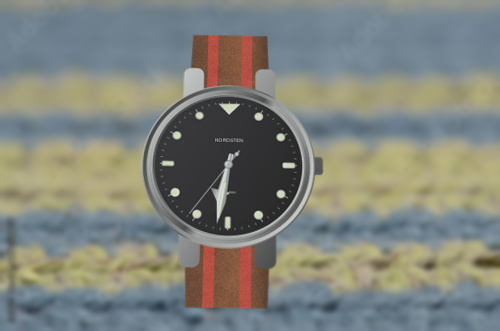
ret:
6:31:36
